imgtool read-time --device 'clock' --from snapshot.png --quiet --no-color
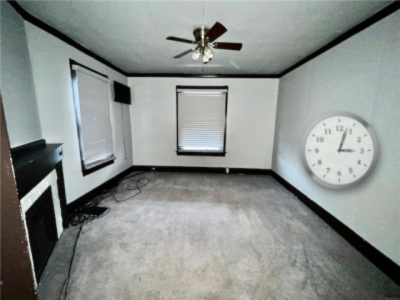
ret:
3:03
